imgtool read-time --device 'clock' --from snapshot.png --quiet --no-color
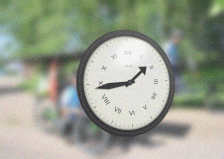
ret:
1:44
